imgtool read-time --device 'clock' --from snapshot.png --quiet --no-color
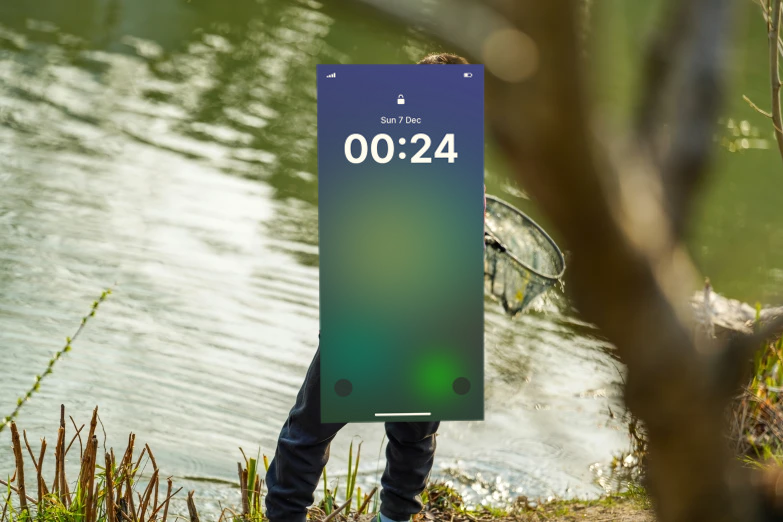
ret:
0:24
